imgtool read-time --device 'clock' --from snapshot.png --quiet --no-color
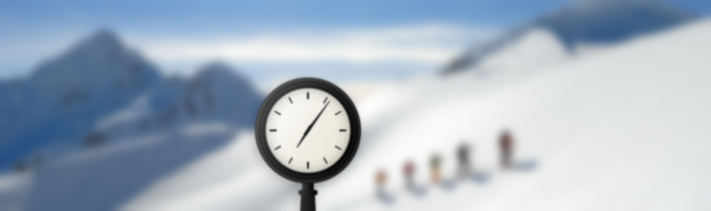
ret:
7:06
